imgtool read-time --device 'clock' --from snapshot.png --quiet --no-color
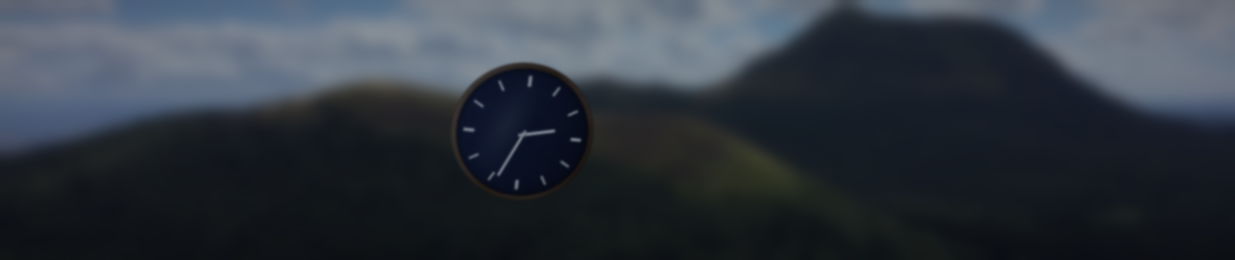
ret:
2:34
